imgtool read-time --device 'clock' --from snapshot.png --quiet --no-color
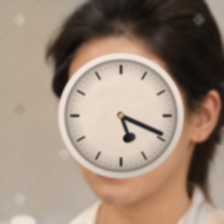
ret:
5:19
